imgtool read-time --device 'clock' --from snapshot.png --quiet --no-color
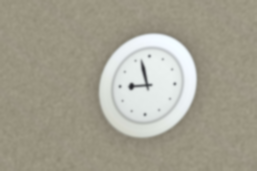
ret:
8:57
